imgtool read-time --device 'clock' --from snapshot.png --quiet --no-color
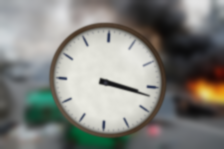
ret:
3:17
